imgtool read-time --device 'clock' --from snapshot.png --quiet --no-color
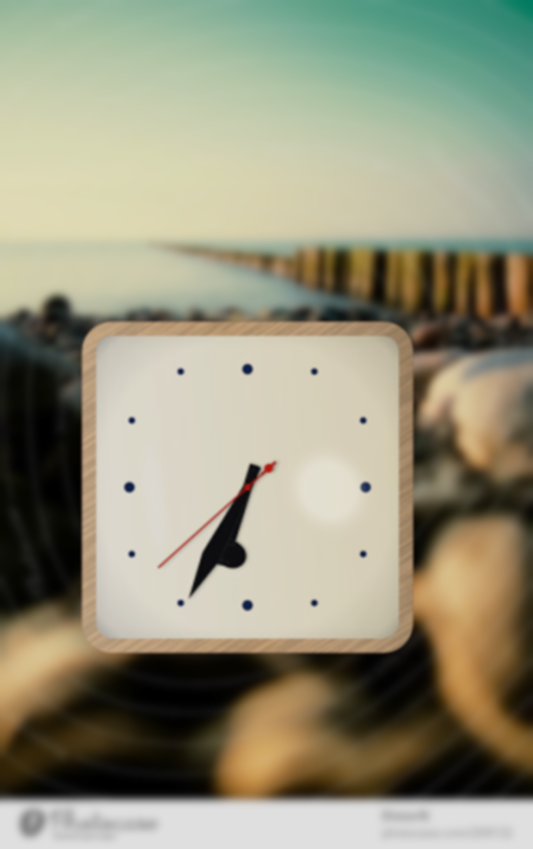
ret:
6:34:38
